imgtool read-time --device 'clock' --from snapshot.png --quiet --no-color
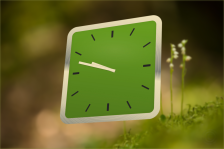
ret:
9:48
